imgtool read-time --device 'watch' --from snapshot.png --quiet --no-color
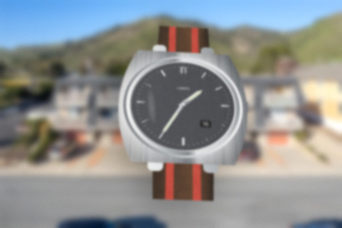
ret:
1:35
